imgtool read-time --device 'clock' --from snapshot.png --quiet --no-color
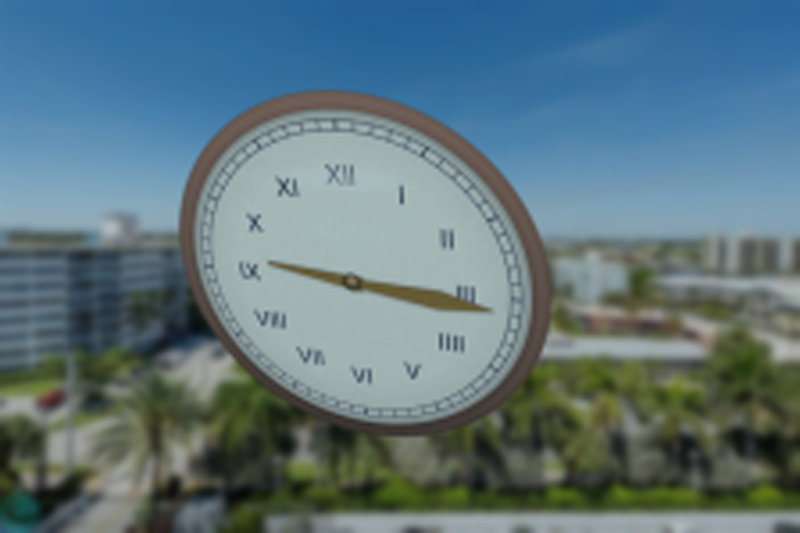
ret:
9:16
